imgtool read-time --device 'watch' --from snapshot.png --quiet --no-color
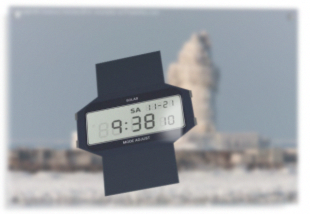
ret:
9:38:10
